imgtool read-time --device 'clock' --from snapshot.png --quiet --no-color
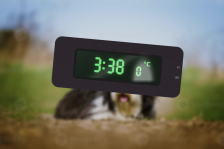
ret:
3:38
